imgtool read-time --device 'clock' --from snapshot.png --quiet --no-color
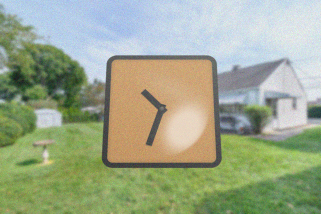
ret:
10:33
